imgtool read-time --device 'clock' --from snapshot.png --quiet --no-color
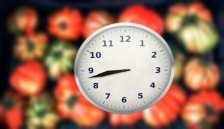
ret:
8:43
